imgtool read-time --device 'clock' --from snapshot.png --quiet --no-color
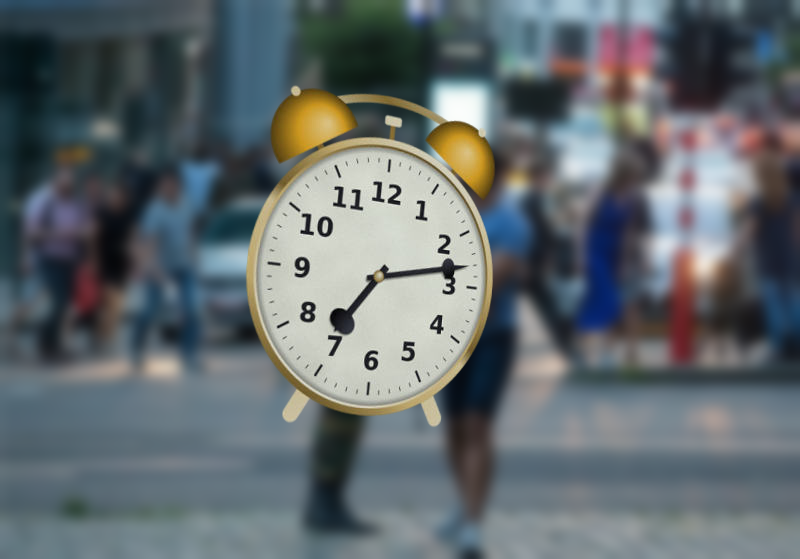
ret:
7:13
